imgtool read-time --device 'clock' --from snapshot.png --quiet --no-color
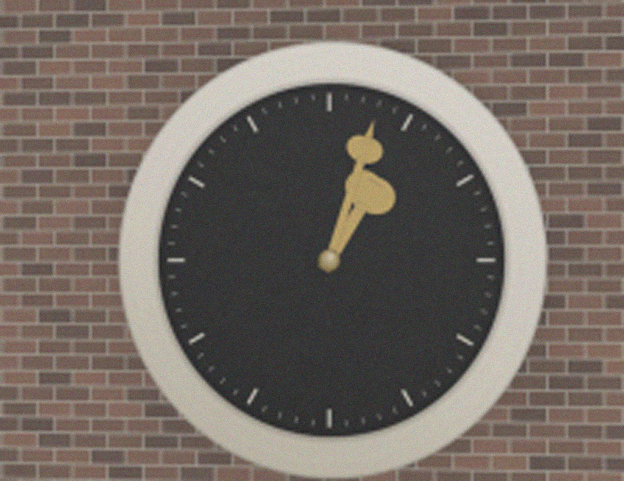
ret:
1:03
